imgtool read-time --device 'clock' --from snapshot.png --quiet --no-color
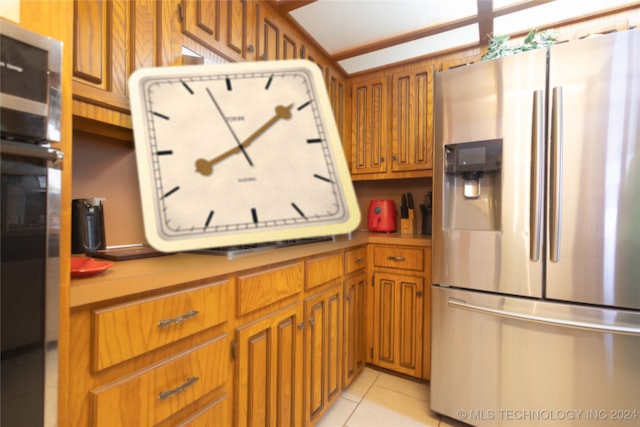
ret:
8:08:57
